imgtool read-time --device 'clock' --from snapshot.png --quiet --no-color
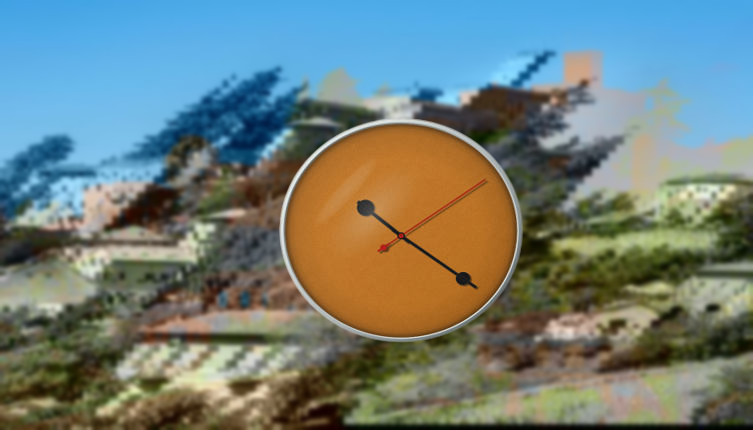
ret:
10:21:09
